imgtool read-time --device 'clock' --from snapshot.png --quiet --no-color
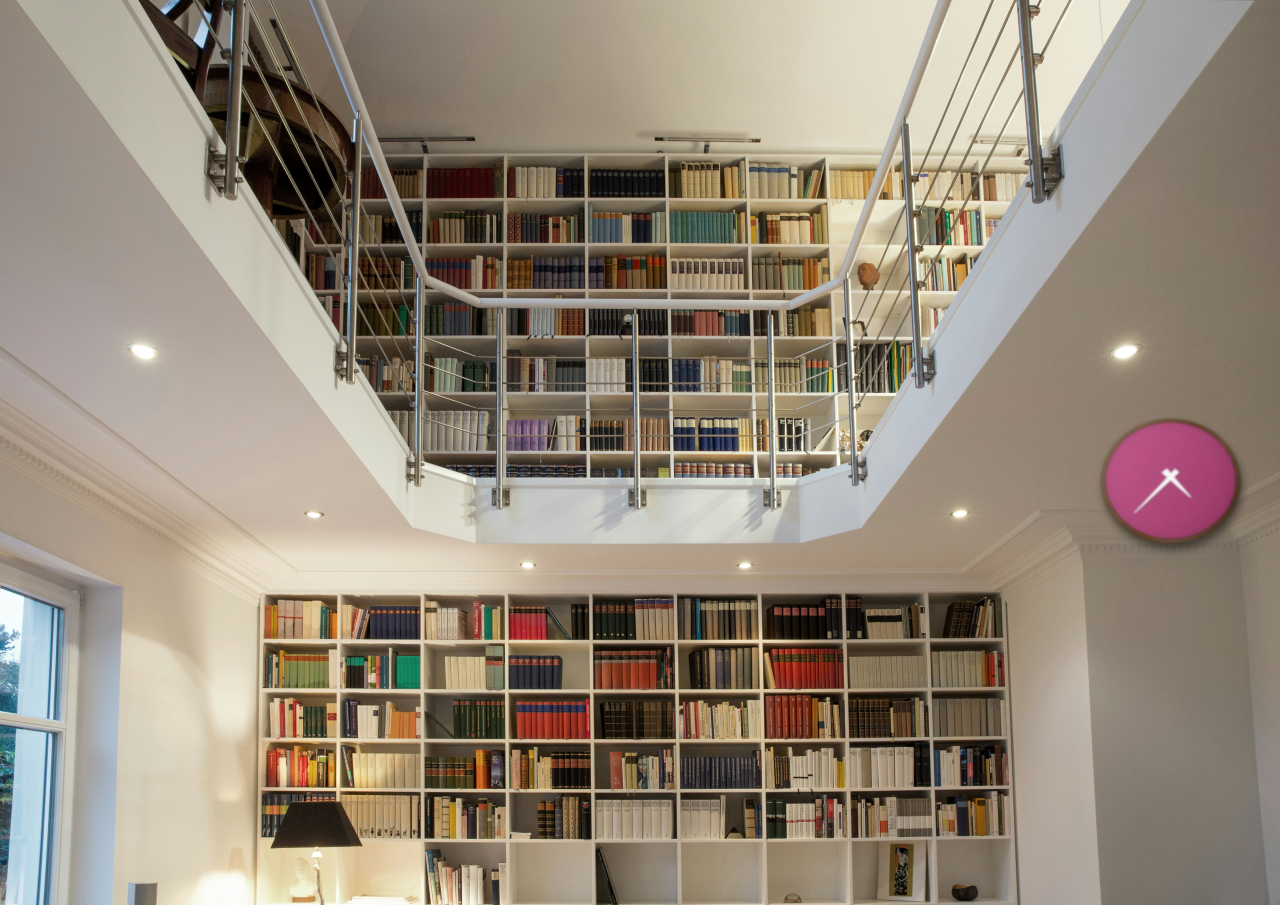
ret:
4:37
